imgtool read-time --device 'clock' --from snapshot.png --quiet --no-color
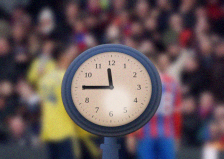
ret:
11:45
